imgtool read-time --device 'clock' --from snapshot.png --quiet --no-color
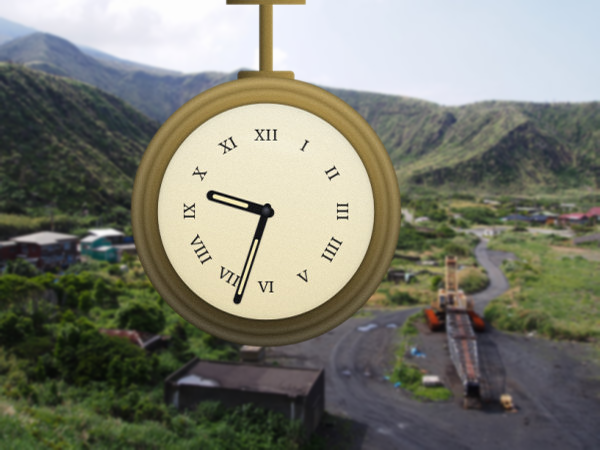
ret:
9:33
